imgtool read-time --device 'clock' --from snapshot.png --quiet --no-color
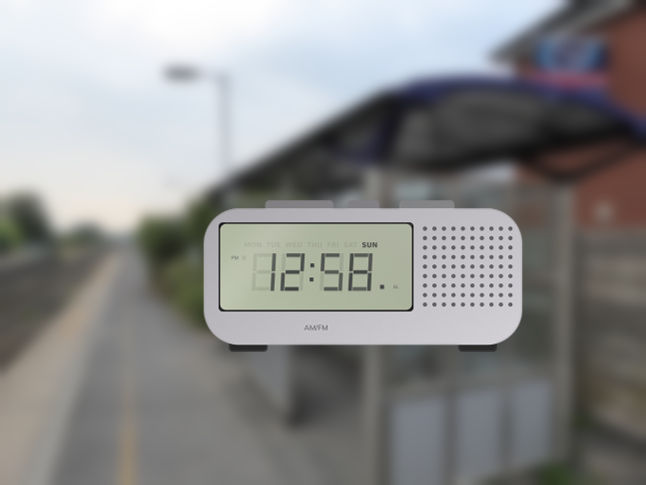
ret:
12:58
